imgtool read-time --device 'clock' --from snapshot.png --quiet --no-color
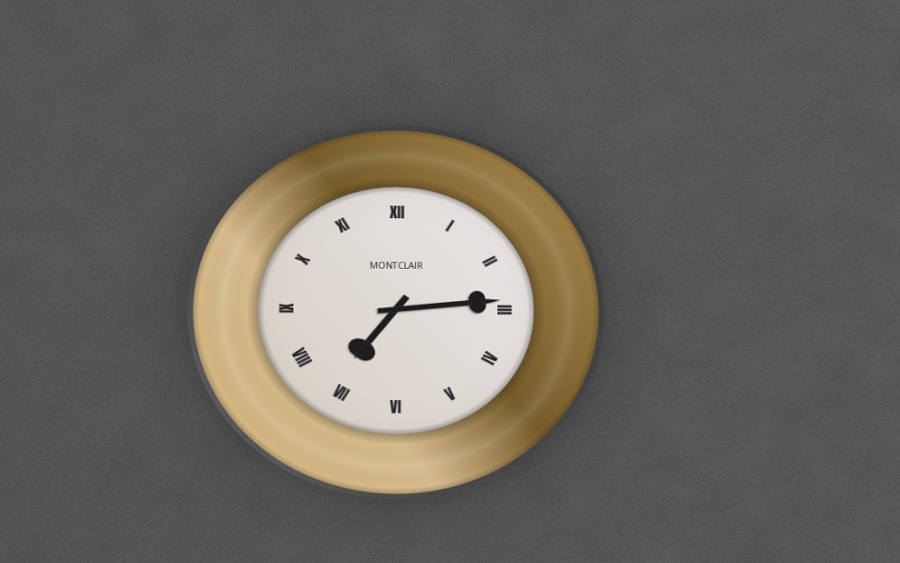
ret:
7:14
